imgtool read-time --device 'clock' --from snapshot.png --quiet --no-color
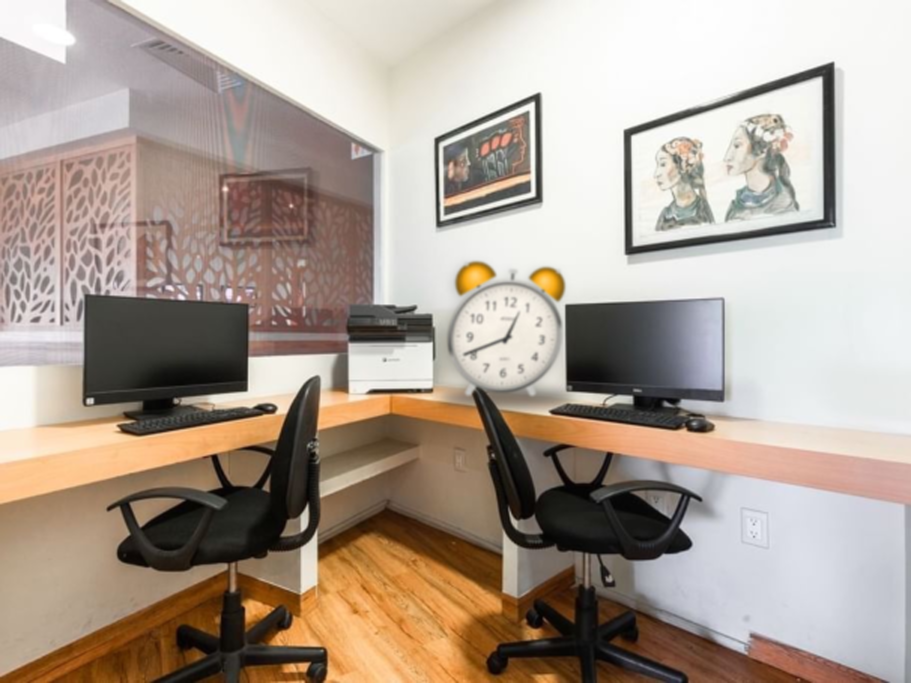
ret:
12:41
